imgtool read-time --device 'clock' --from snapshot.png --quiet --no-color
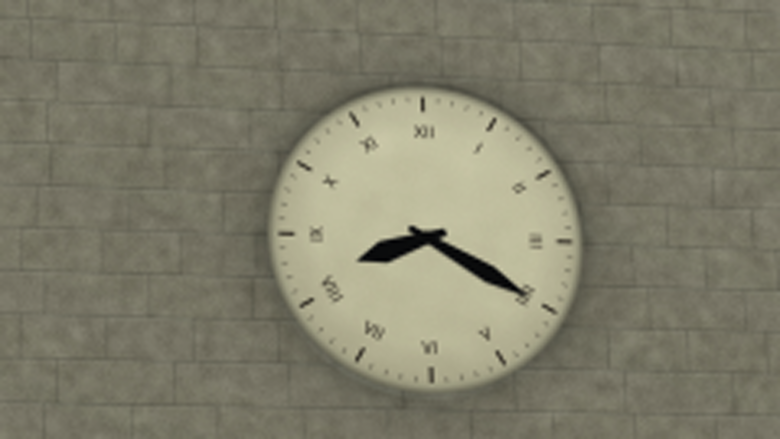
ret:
8:20
